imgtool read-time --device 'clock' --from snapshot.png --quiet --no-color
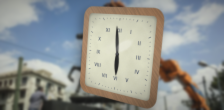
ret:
5:59
